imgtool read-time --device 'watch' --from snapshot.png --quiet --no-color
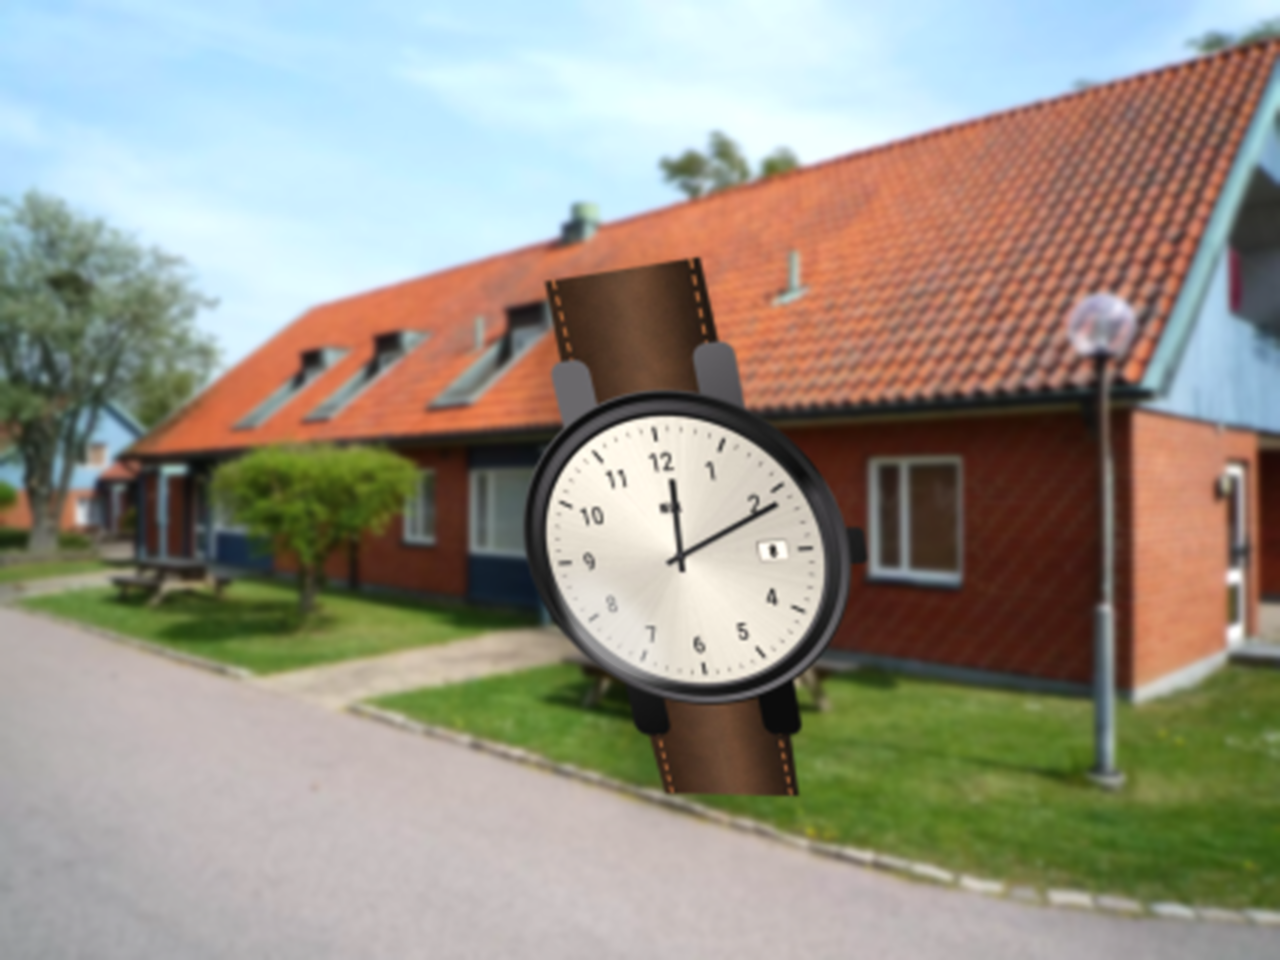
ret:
12:11
